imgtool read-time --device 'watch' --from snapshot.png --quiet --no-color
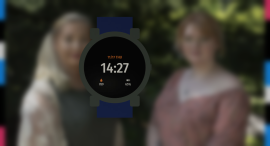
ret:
14:27
